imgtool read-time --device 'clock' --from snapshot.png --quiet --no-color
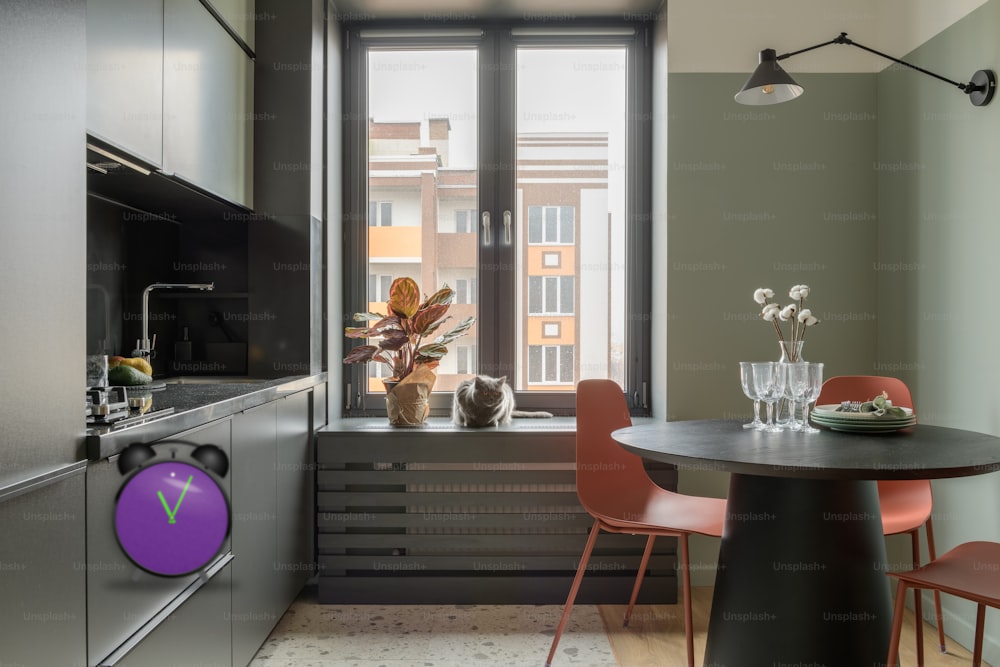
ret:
11:04
